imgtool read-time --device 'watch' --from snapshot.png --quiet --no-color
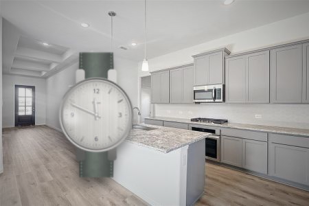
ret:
11:49
